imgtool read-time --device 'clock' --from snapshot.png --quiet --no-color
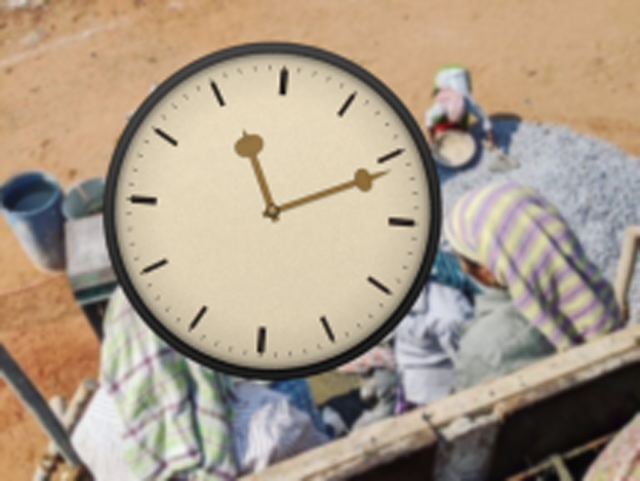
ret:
11:11
